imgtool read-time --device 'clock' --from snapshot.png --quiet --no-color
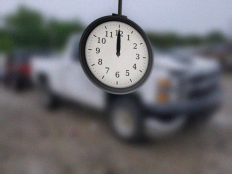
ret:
12:00
